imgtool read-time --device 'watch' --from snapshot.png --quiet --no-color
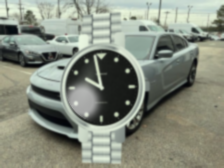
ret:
9:58
